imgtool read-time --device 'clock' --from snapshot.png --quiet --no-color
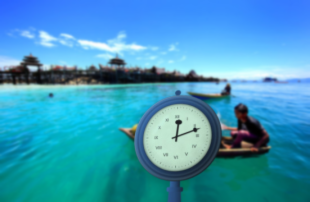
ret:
12:12
